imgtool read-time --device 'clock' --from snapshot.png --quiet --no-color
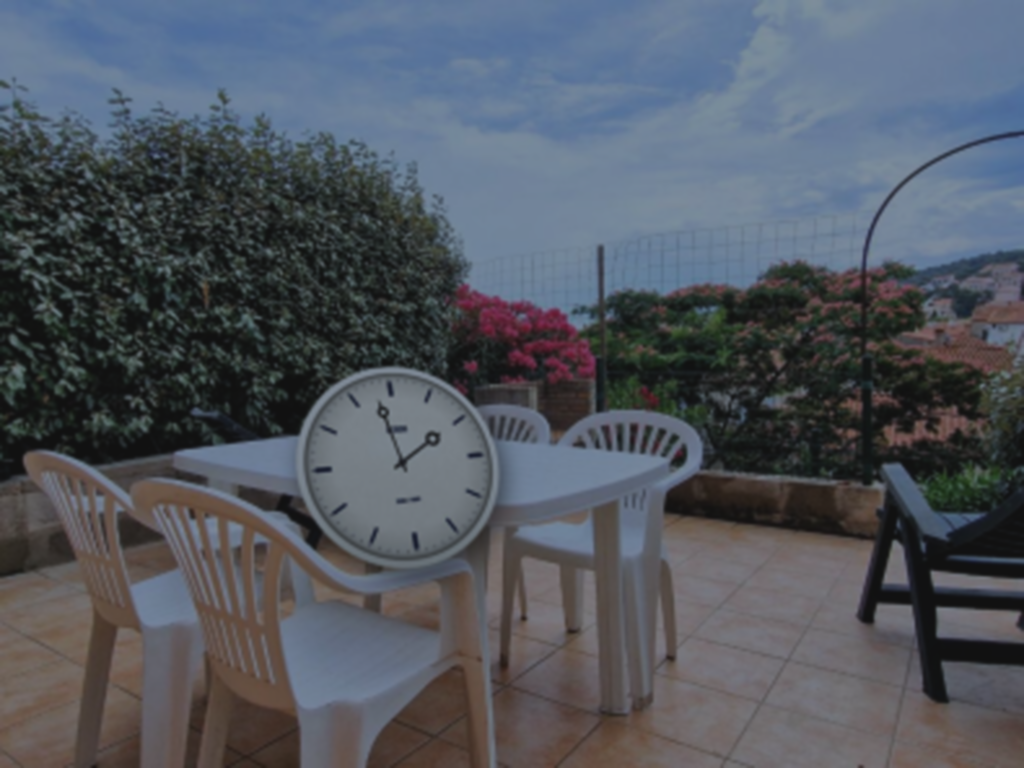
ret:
1:58
